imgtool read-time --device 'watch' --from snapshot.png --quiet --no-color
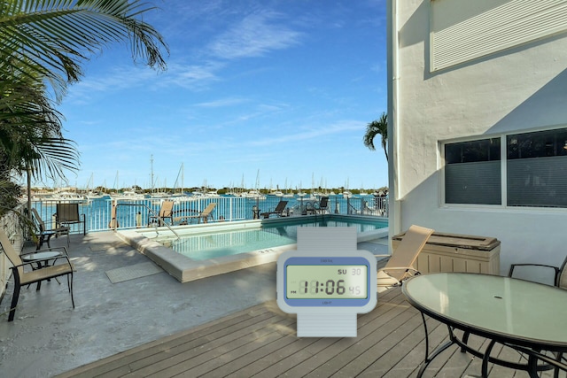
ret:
11:06:45
